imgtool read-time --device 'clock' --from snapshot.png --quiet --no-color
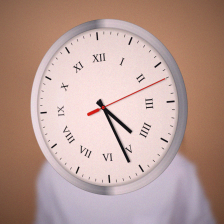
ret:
4:26:12
